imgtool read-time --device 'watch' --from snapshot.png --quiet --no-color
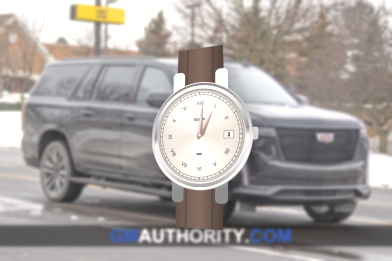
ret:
1:01
